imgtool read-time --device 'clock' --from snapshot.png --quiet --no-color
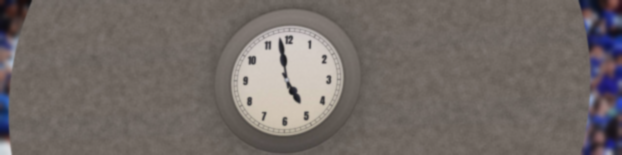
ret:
4:58
